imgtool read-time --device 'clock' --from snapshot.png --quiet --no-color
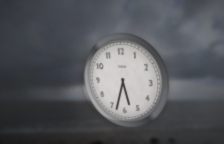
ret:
5:33
